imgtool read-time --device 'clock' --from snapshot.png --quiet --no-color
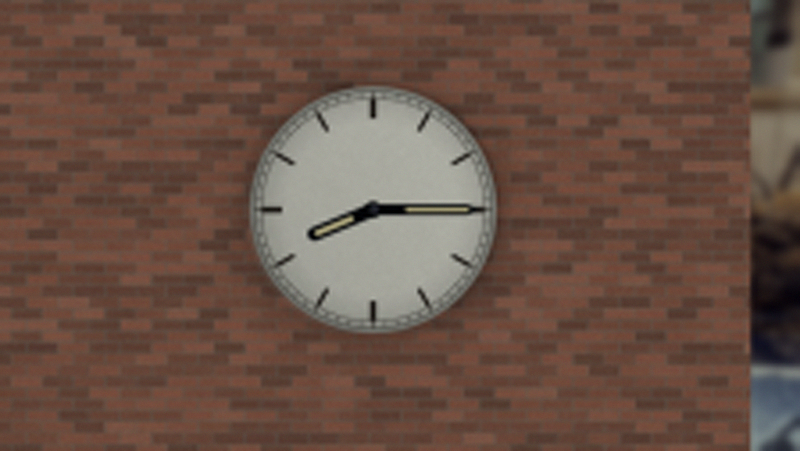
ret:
8:15
